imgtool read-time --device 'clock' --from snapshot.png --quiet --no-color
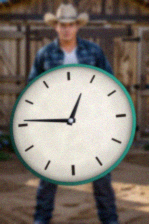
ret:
12:46
